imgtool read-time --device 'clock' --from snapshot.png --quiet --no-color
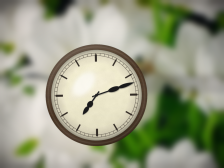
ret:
7:12
